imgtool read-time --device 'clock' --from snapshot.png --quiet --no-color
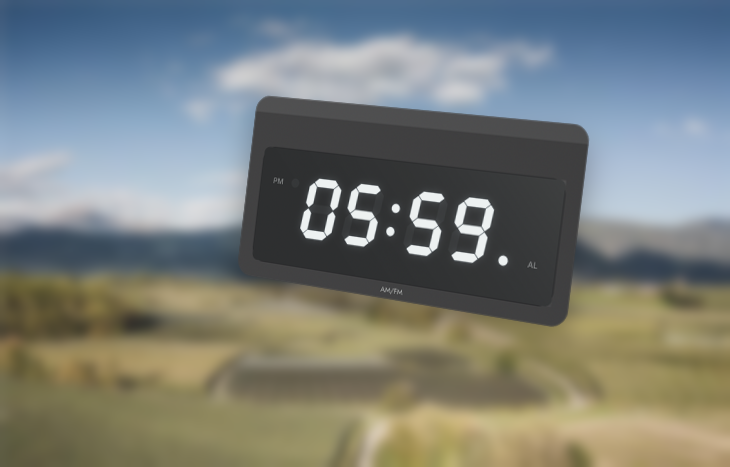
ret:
5:59
